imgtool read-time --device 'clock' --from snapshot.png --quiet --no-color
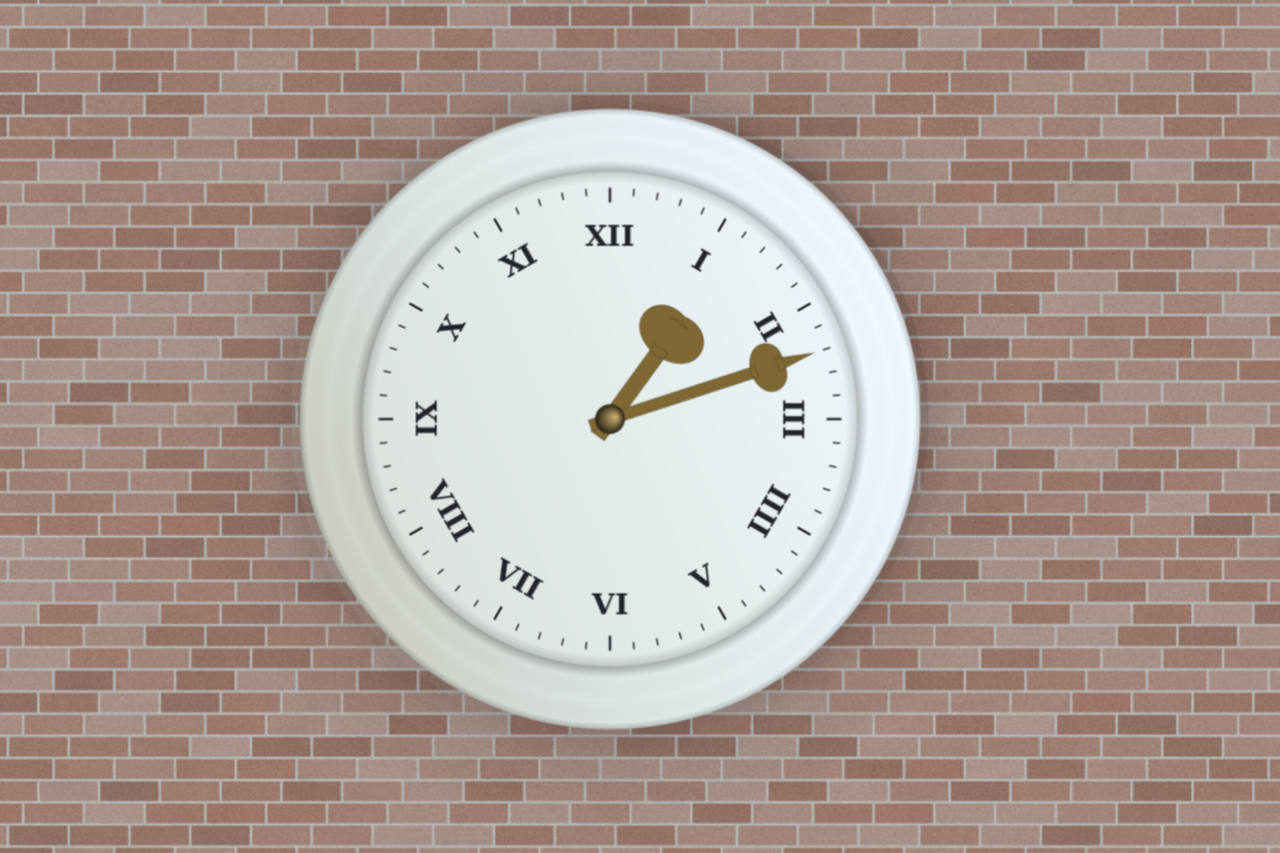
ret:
1:12
